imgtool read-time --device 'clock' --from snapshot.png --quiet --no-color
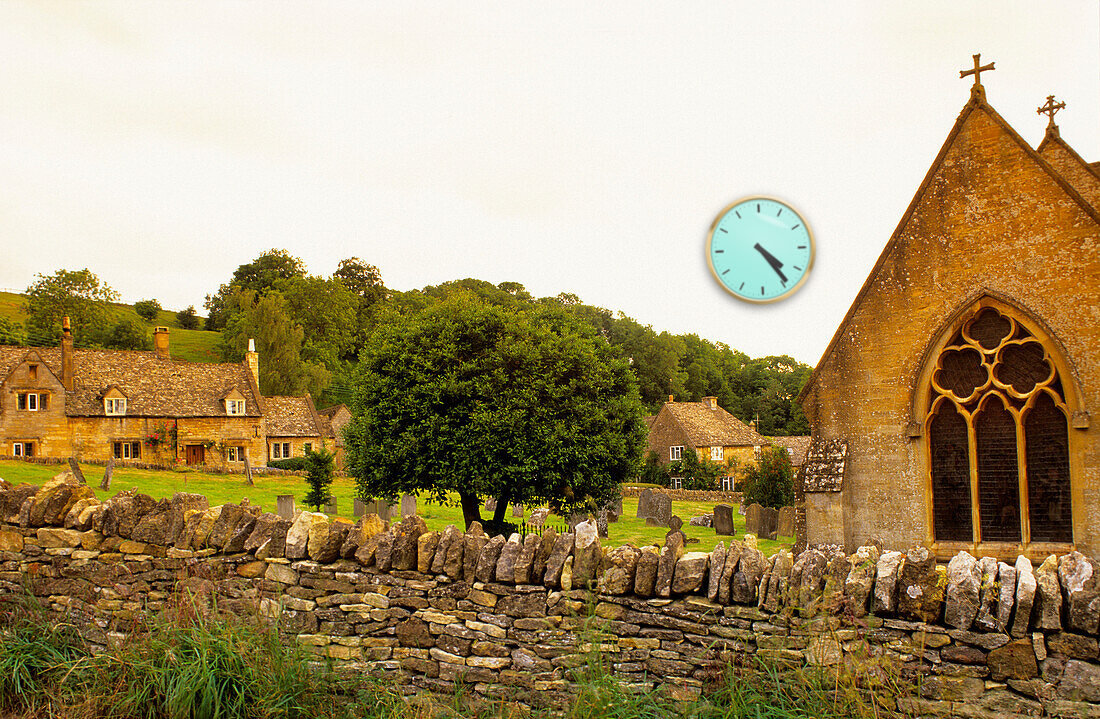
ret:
4:24
